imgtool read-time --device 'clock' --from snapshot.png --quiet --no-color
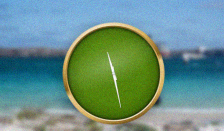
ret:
11:28
